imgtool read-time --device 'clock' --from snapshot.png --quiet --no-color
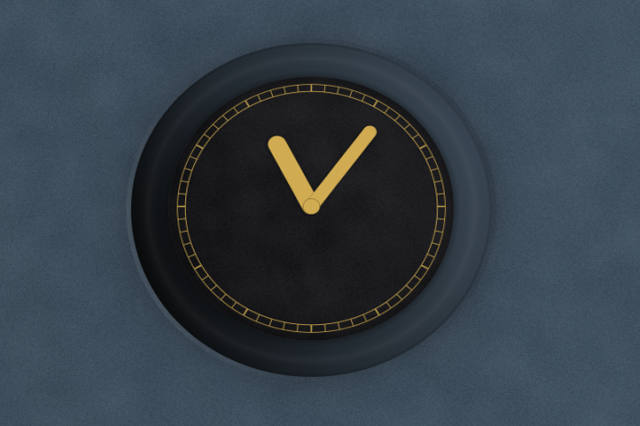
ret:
11:06
